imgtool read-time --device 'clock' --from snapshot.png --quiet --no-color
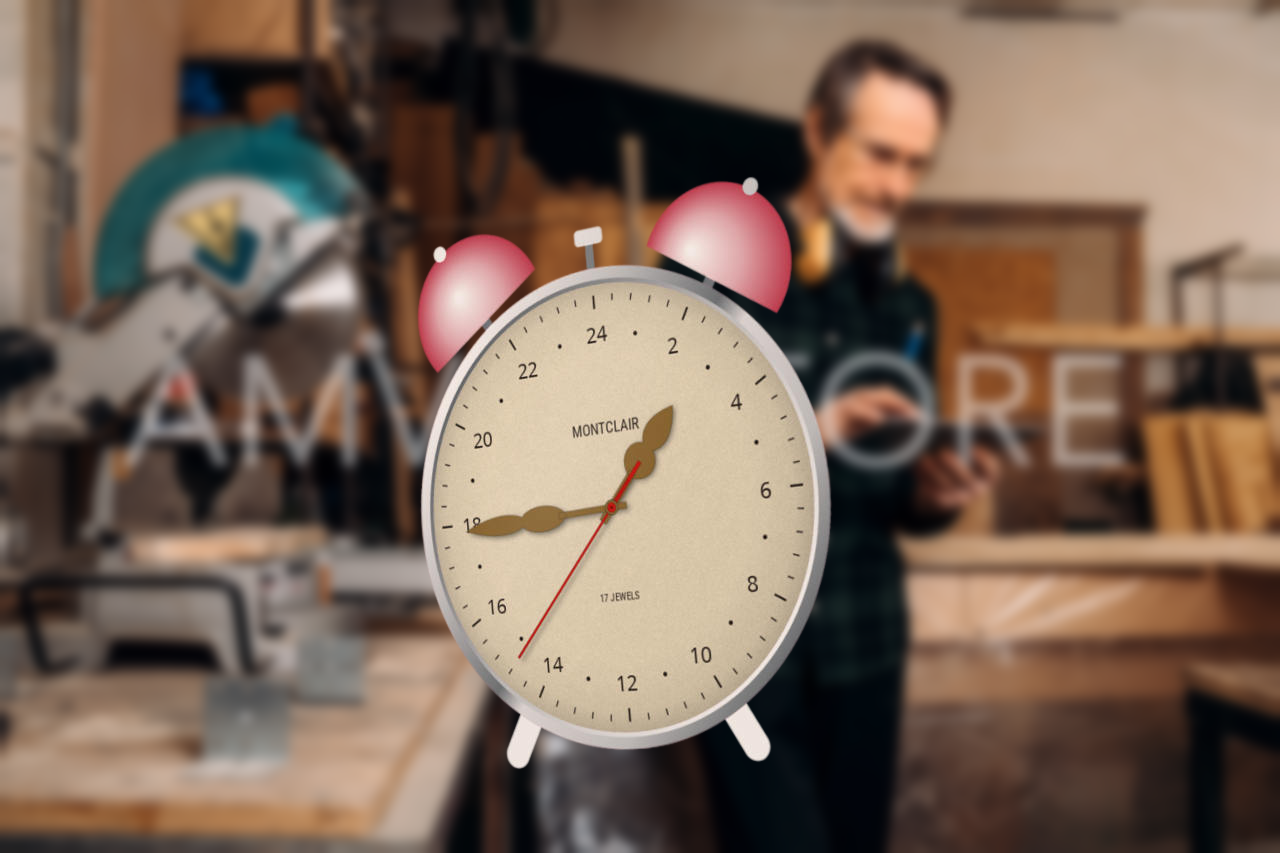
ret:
2:44:37
